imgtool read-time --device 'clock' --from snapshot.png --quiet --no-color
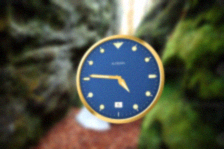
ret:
4:46
